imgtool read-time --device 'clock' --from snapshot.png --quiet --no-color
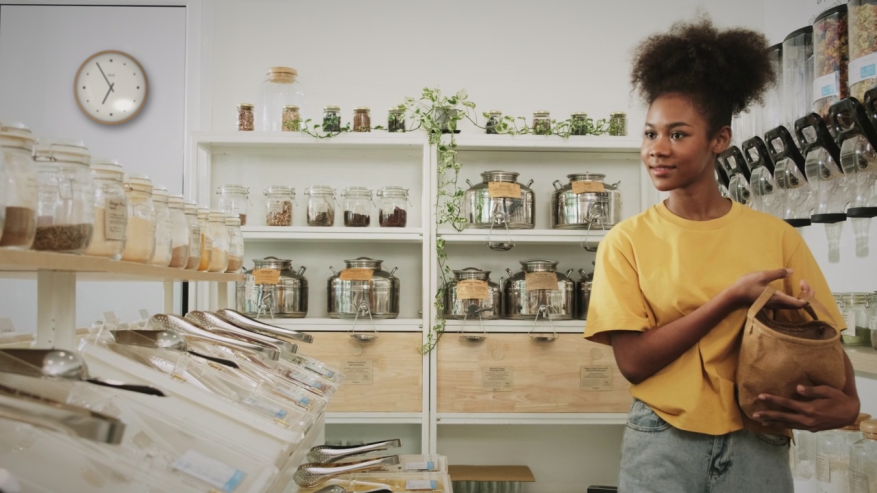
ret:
6:55
